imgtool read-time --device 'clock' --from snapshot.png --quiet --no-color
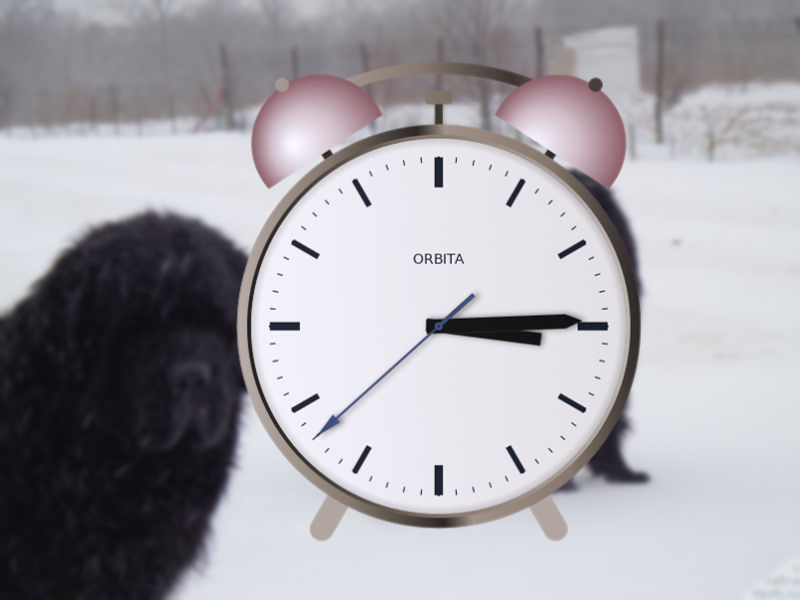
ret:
3:14:38
